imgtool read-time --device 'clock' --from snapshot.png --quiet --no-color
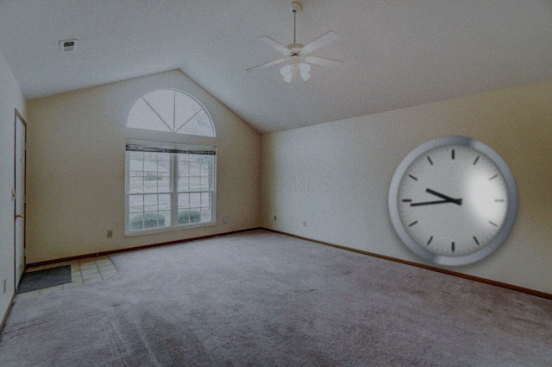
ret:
9:44
